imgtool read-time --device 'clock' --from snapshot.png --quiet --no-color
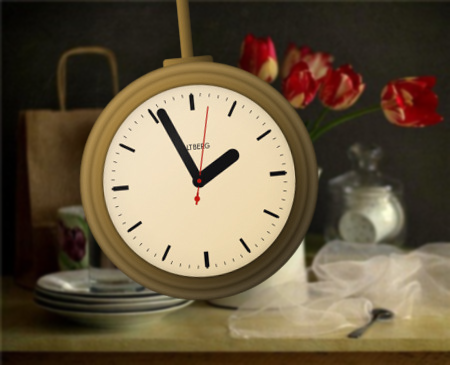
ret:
1:56:02
